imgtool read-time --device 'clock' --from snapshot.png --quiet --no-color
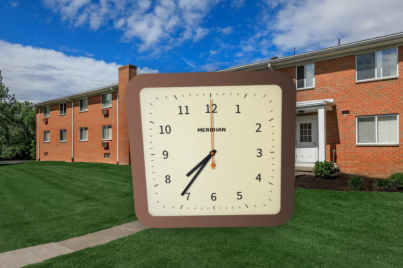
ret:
7:36:00
